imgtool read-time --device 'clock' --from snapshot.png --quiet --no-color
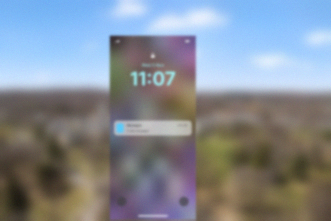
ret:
11:07
